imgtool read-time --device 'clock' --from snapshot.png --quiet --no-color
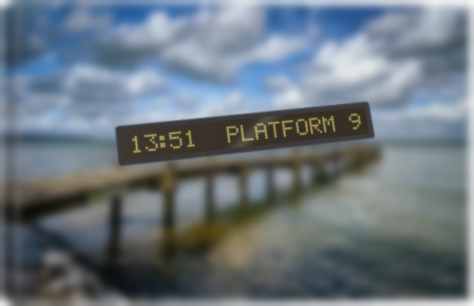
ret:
13:51
